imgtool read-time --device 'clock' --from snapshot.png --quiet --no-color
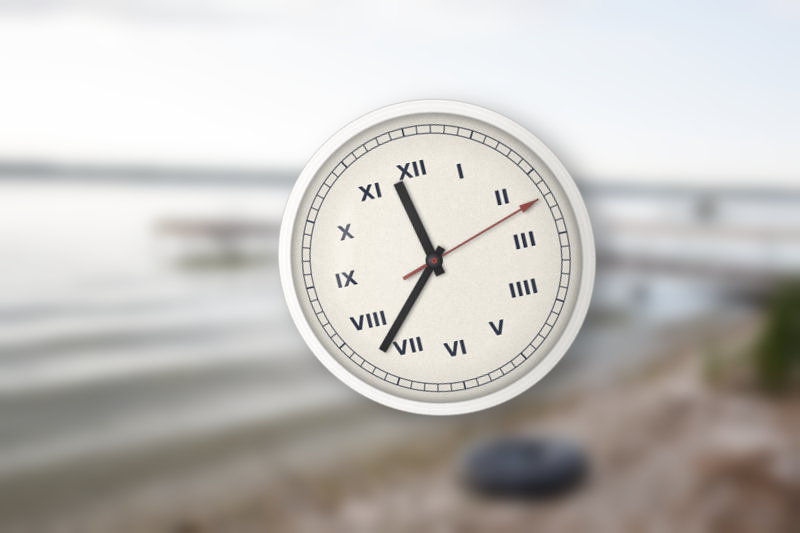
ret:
11:37:12
